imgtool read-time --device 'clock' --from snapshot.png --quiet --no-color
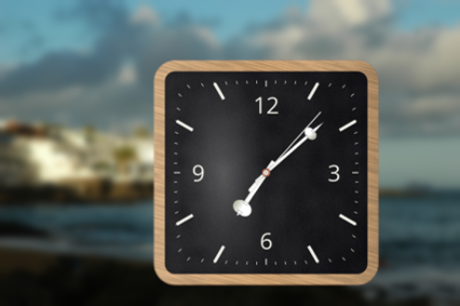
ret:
7:08:07
